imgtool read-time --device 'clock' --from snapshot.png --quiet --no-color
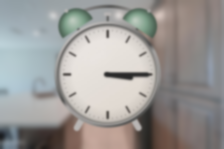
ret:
3:15
